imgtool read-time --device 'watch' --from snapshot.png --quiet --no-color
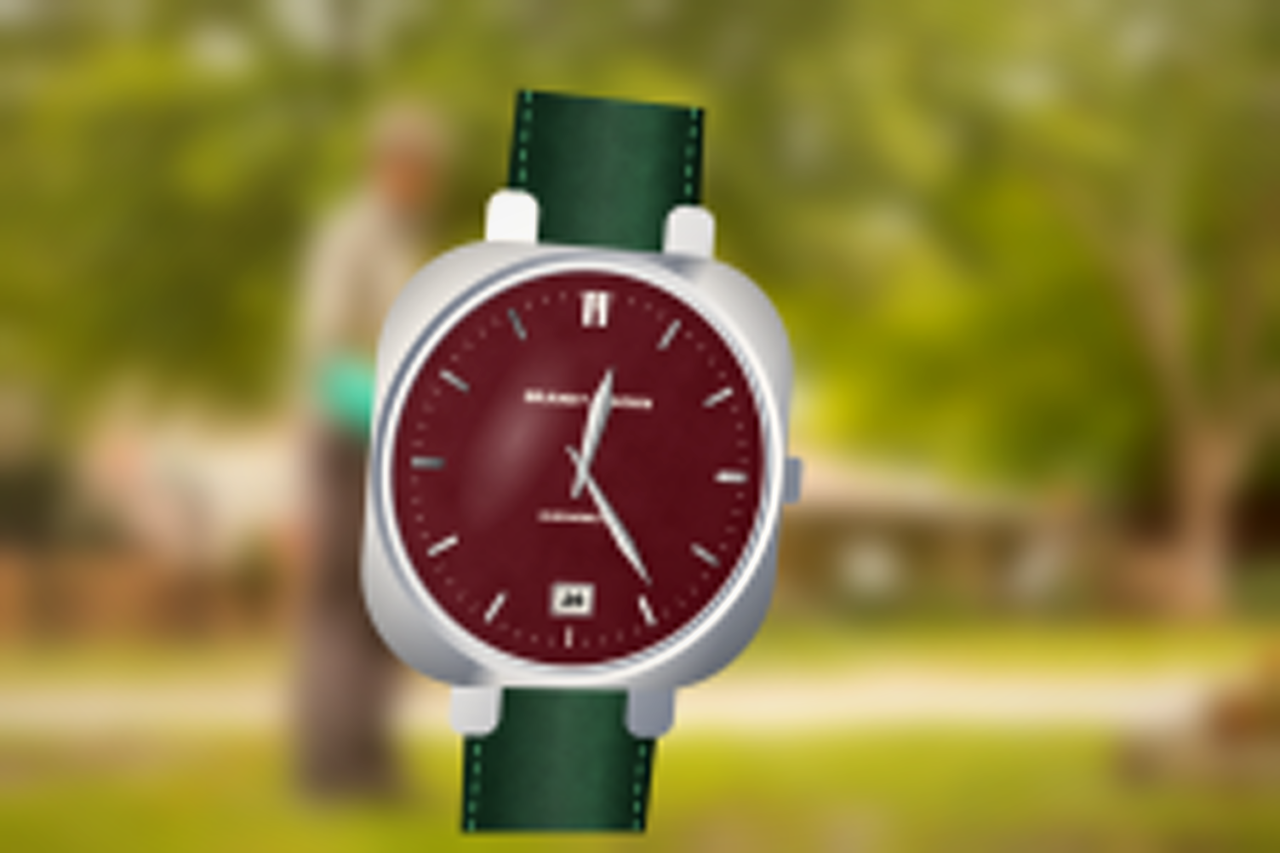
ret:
12:24
